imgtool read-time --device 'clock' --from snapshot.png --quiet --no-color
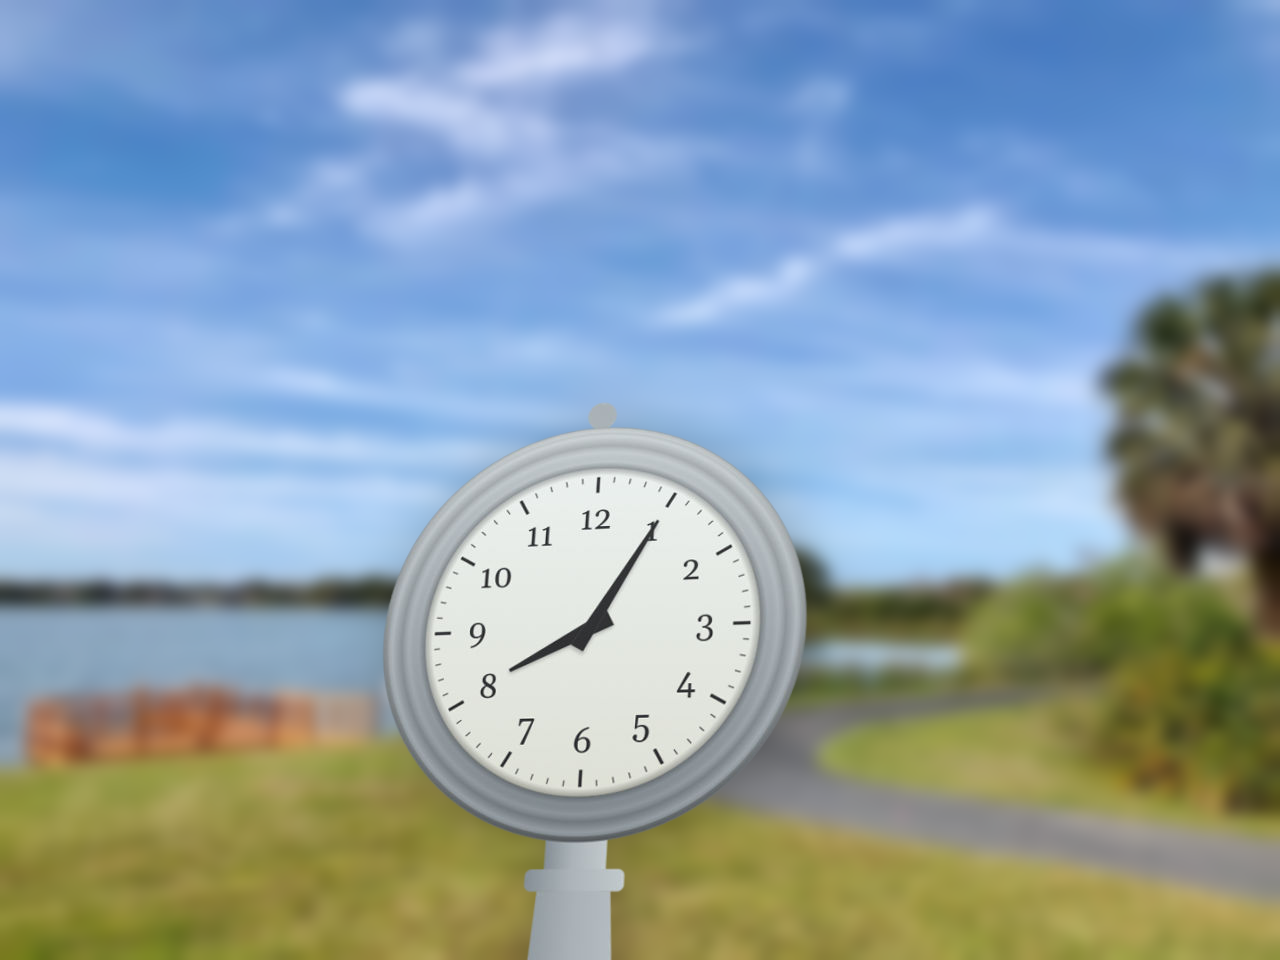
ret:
8:05
